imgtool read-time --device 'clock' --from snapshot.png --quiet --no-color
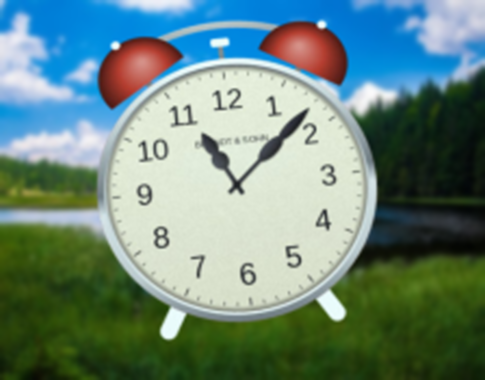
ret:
11:08
